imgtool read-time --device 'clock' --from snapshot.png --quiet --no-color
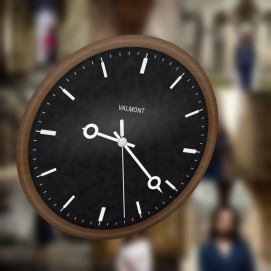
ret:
9:21:27
